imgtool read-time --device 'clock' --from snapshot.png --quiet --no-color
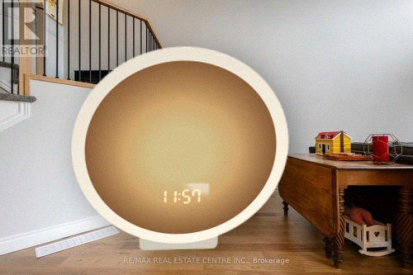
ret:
11:57
